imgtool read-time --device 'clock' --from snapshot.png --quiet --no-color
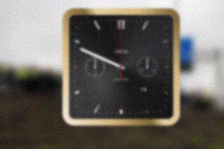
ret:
9:49
